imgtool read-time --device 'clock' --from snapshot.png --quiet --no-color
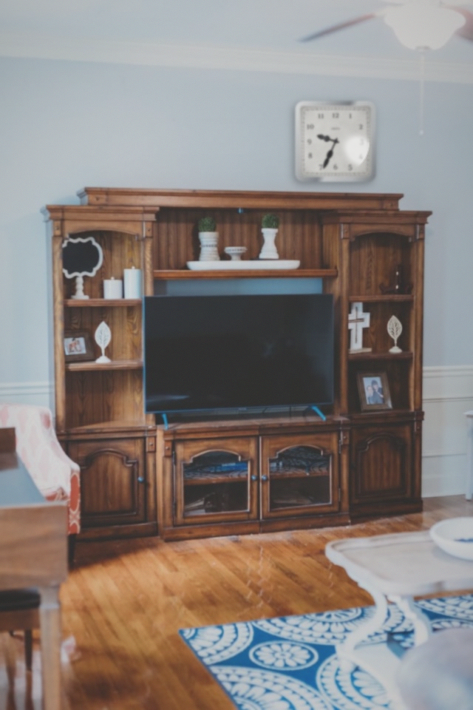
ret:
9:34
